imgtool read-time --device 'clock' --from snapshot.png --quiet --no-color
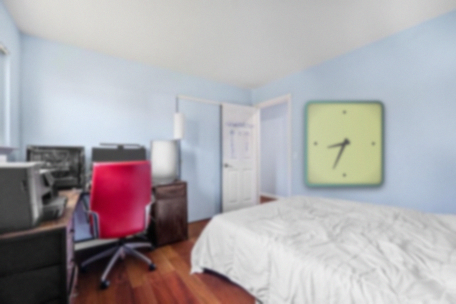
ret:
8:34
